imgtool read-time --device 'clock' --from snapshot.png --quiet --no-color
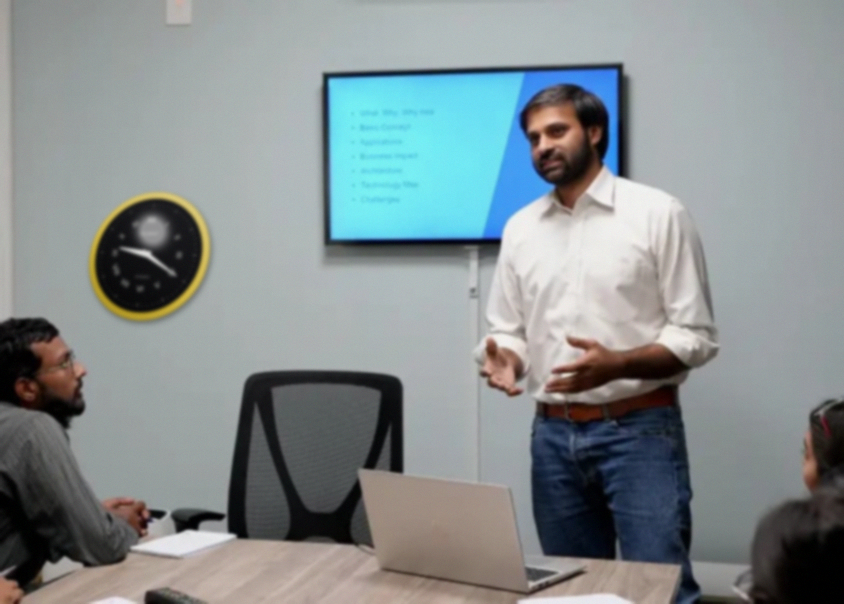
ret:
9:20
